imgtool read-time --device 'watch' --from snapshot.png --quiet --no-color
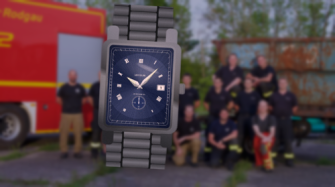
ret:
10:07
